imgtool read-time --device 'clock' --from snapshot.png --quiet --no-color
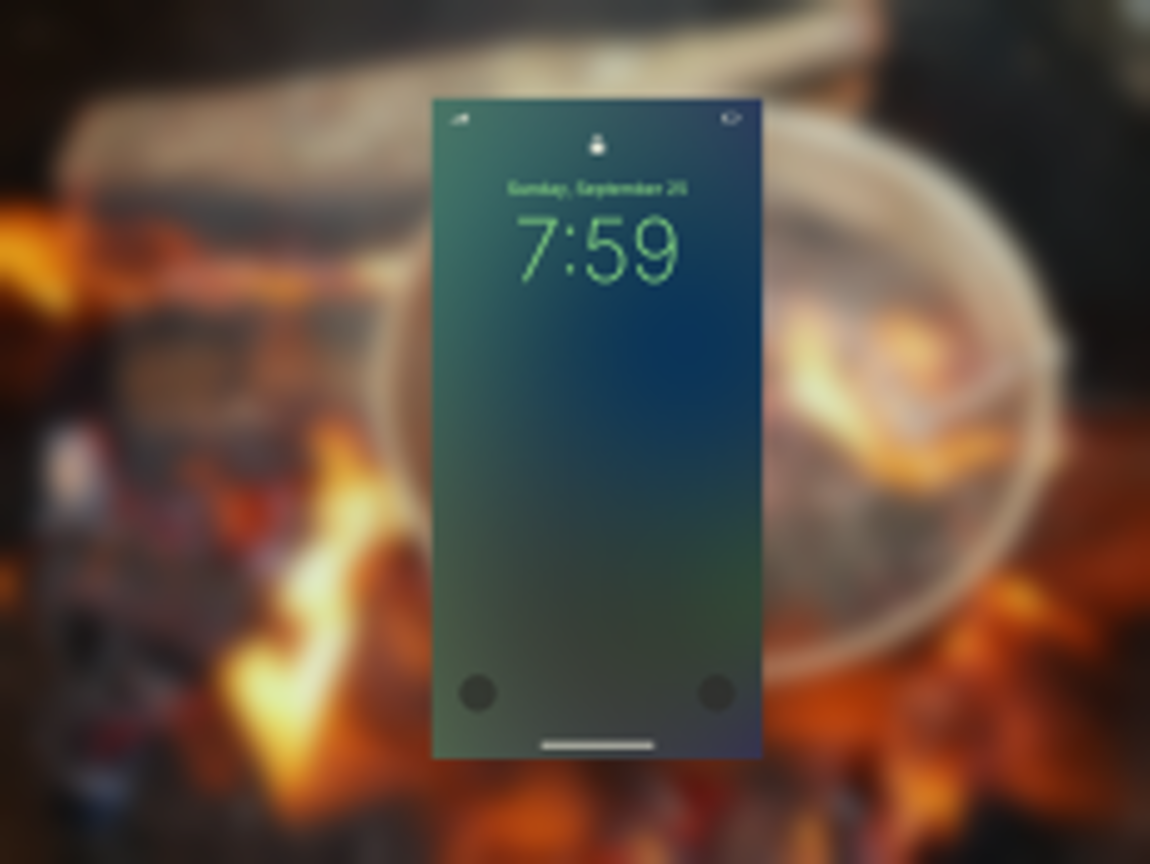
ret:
7:59
